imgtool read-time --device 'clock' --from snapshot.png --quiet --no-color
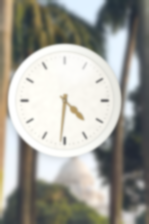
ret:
4:31
